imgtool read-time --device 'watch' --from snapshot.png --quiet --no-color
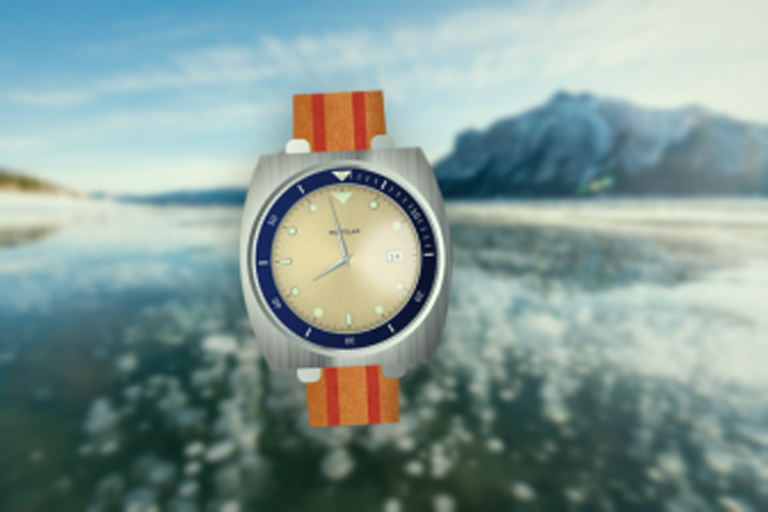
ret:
7:58
